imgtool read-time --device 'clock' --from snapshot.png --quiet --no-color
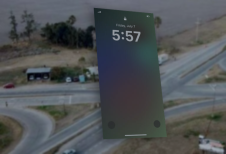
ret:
5:57
